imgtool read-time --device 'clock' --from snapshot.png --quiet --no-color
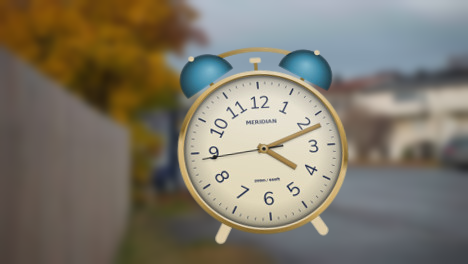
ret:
4:11:44
